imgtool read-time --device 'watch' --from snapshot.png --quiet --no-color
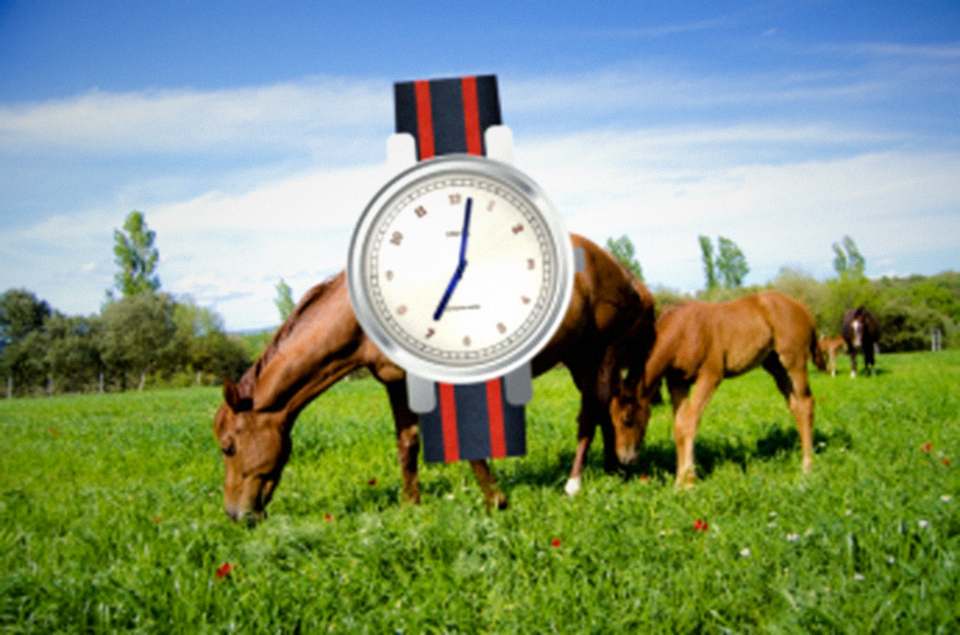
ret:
7:02
